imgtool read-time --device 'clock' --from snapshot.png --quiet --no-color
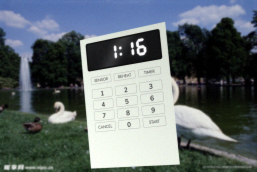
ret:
1:16
